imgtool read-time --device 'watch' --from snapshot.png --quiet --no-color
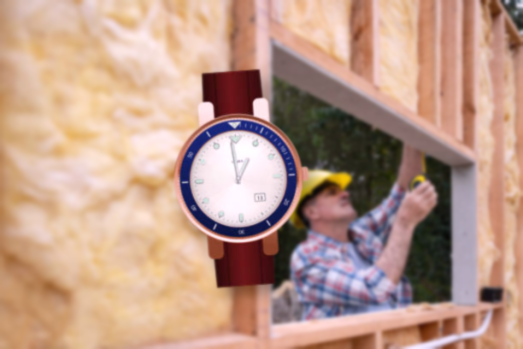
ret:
12:59
